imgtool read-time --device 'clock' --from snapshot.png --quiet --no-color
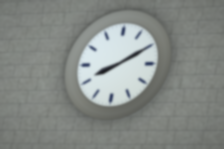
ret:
8:10
